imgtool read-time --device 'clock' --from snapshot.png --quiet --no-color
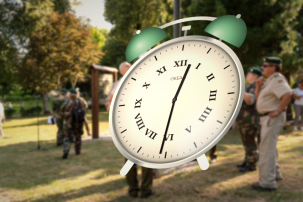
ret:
12:31
